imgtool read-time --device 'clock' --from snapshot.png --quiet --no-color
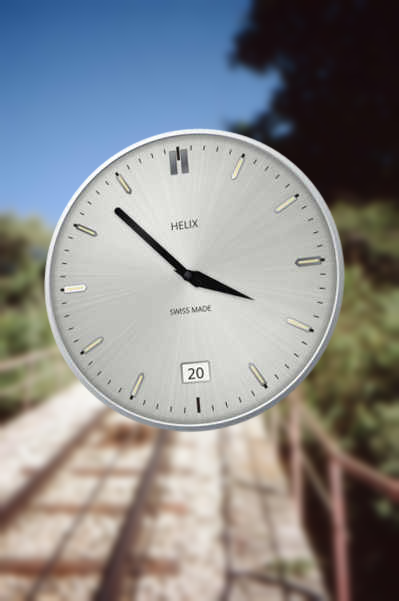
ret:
3:53
